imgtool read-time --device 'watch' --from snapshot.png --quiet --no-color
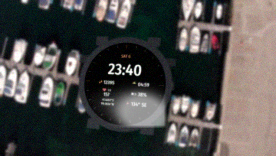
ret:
23:40
